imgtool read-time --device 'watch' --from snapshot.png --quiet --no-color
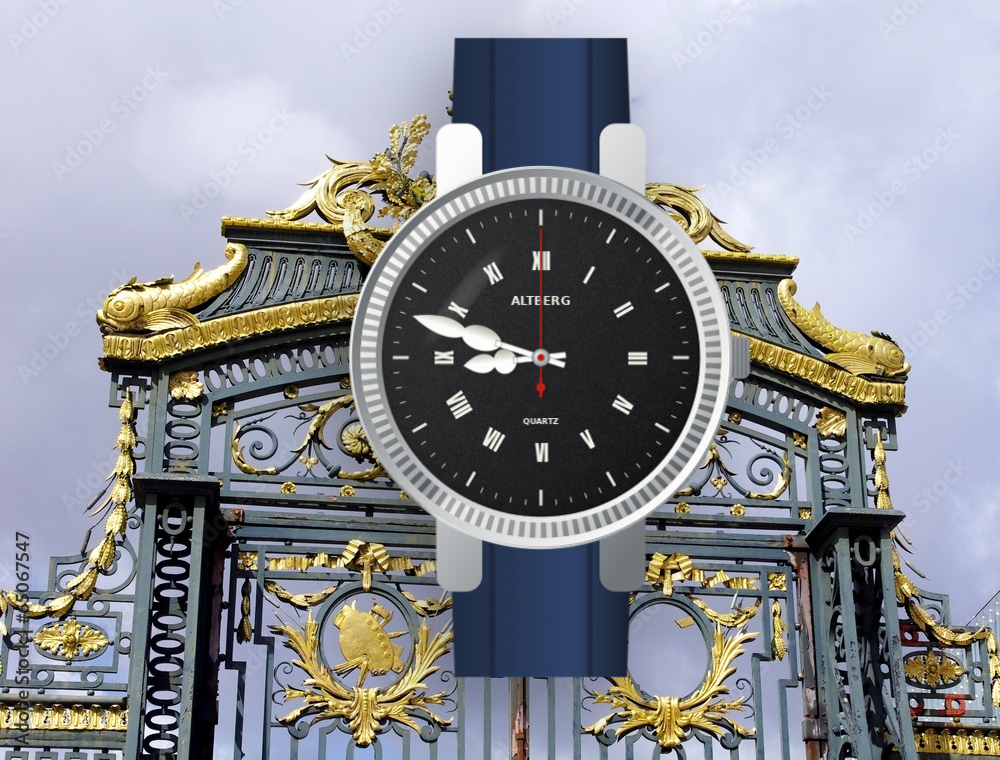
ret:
8:48:00
